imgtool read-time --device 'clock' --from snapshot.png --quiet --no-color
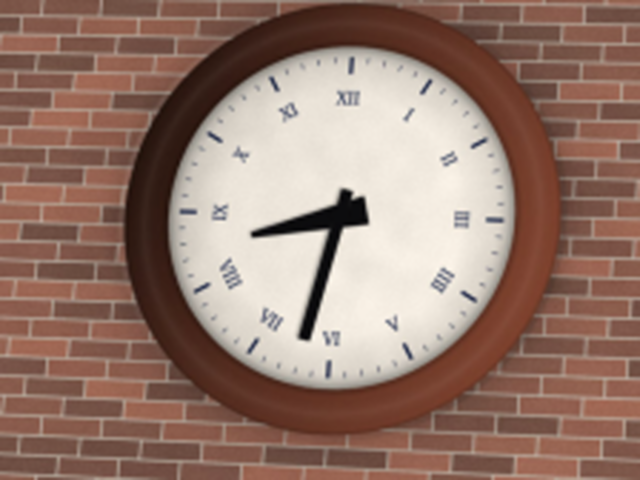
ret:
8:32
